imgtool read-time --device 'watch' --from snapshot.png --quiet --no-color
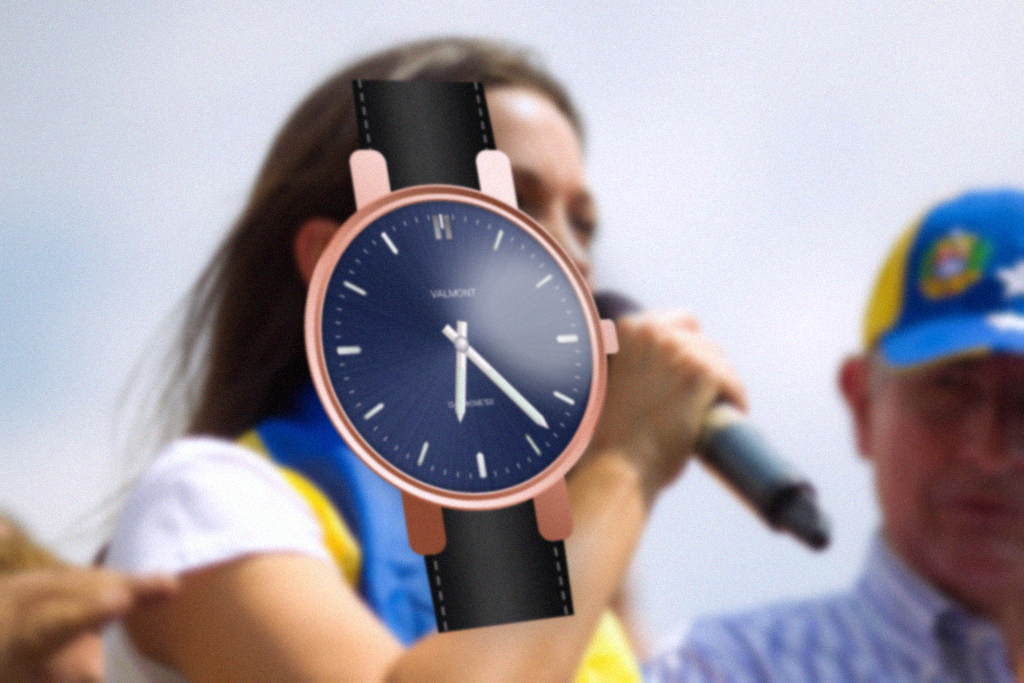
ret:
6:23
